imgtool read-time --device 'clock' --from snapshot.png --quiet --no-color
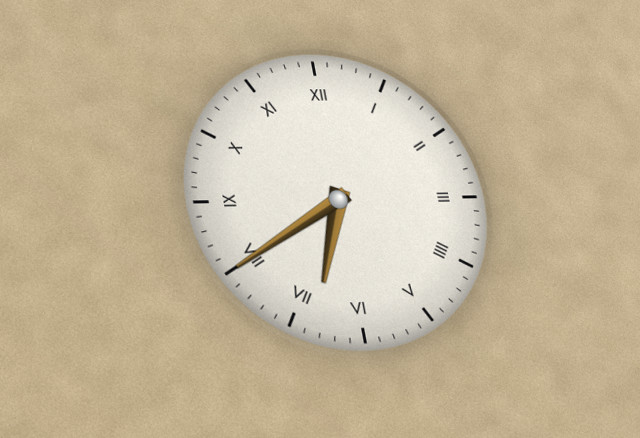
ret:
6:40
